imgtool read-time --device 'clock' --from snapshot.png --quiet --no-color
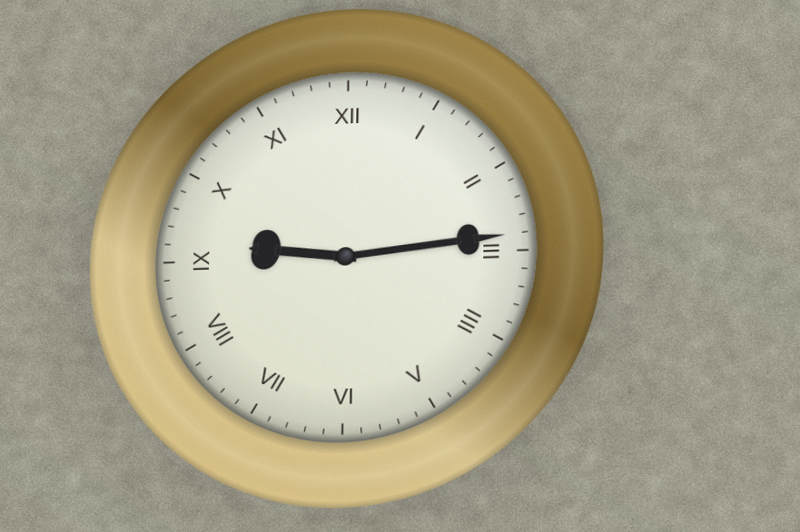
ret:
9:14
